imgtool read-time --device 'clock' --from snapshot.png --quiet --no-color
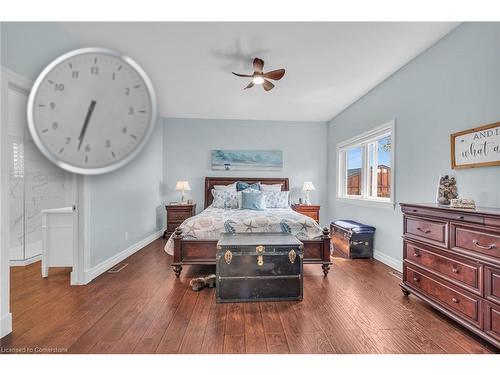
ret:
6:32
